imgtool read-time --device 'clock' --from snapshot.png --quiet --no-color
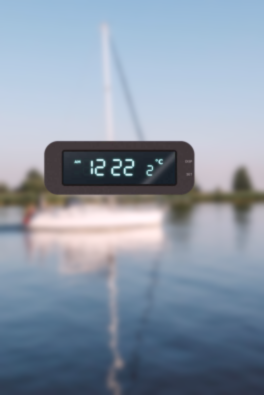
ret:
12:22
